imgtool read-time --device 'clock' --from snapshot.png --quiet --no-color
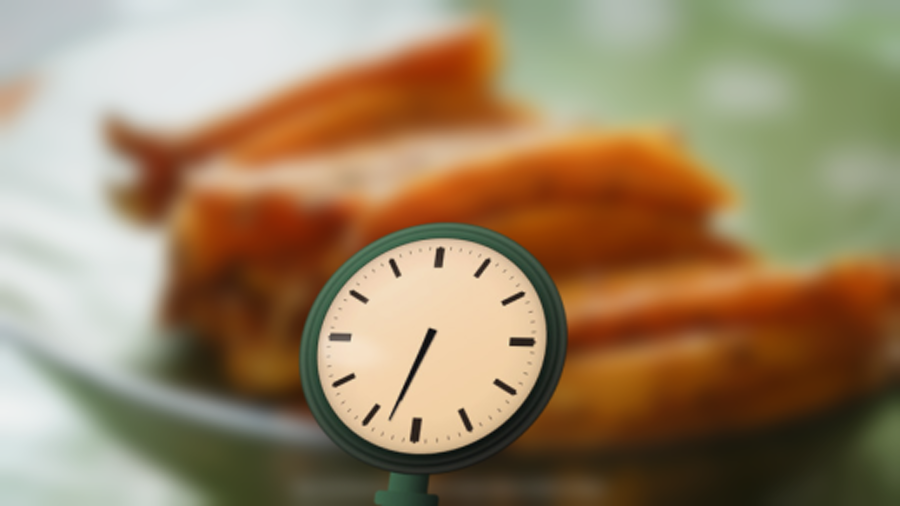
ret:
6:33
